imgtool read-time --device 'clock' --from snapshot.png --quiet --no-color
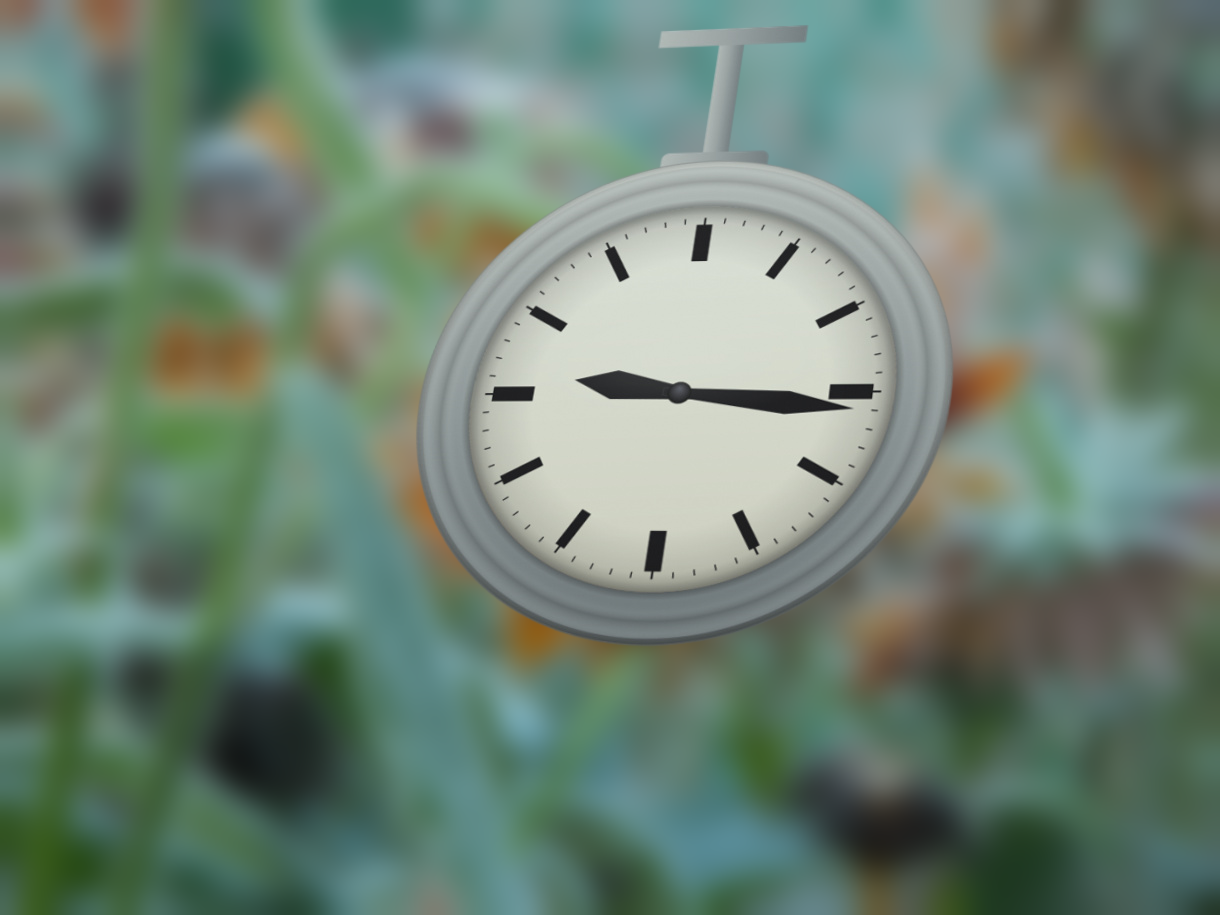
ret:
9:16
